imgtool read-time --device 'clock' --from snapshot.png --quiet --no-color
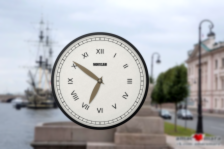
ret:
6:51
